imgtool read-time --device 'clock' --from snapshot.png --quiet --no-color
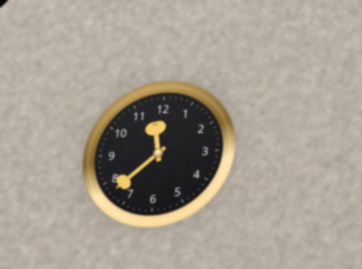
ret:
11:38
